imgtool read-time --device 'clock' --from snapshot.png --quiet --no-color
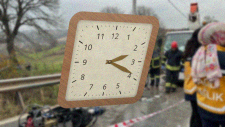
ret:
2:19
